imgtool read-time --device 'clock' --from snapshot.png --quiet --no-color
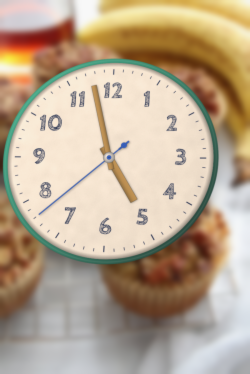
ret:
4:57:38
